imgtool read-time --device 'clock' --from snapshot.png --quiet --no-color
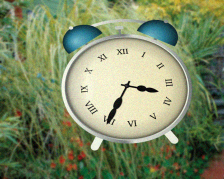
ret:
3:35
